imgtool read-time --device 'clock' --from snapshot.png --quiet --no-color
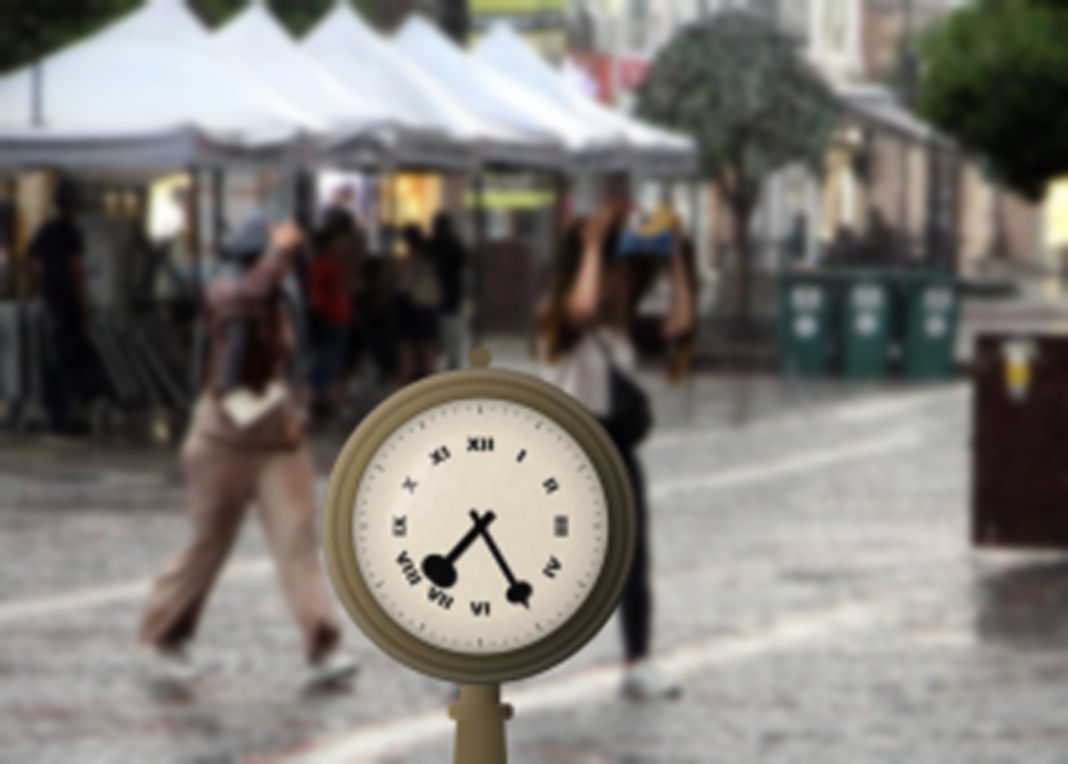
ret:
7:25
